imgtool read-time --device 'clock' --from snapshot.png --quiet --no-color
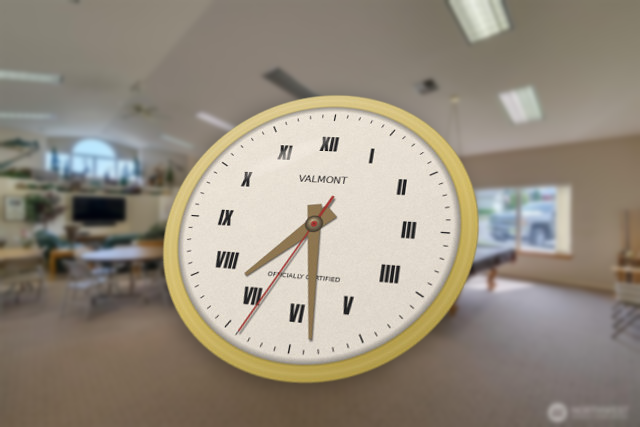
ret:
7:28:34
